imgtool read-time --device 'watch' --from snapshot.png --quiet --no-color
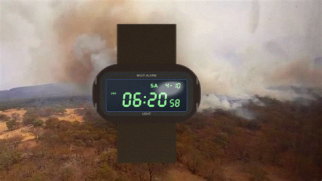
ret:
6:20:58
